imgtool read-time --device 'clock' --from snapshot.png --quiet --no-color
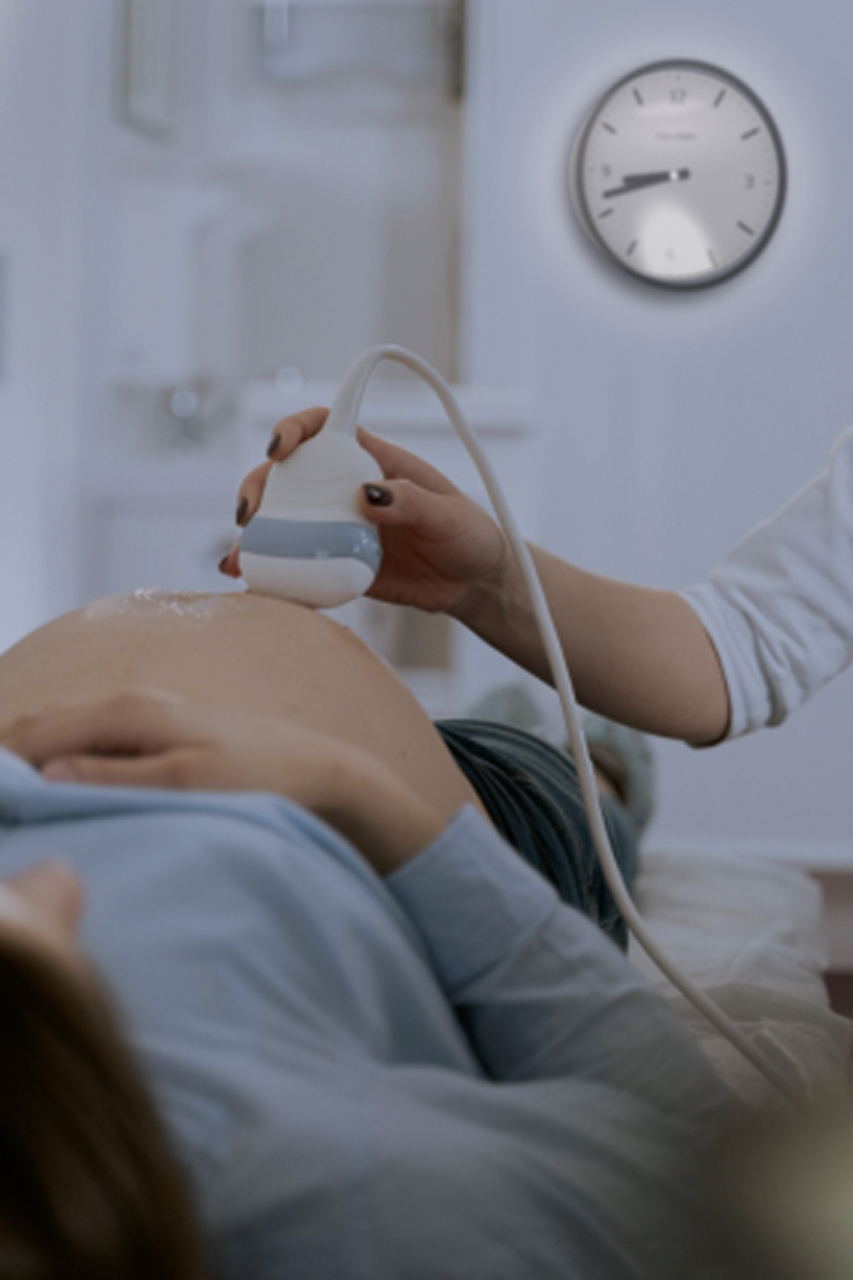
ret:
8:42
